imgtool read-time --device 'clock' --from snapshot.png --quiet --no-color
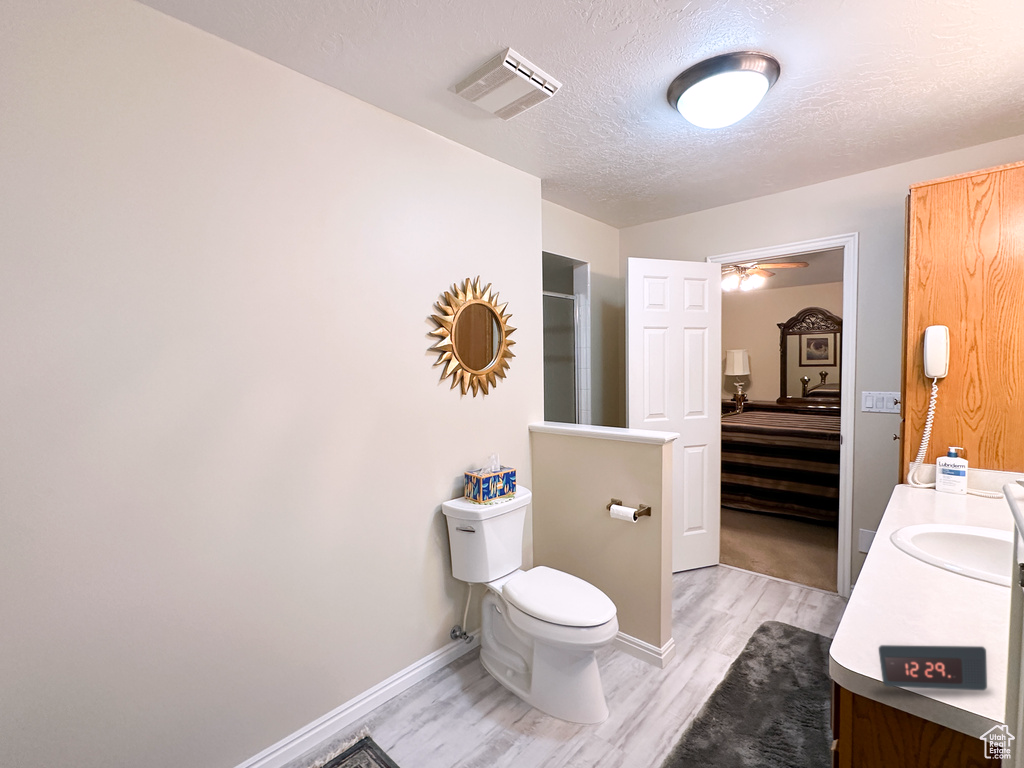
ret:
12:29
